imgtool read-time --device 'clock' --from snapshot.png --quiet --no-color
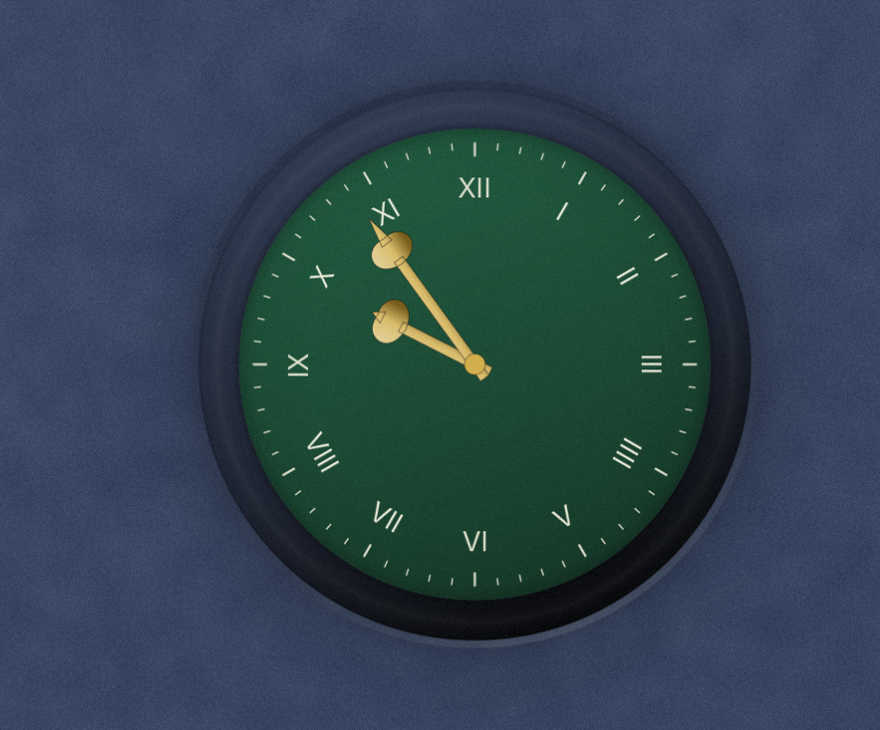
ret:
9:54
